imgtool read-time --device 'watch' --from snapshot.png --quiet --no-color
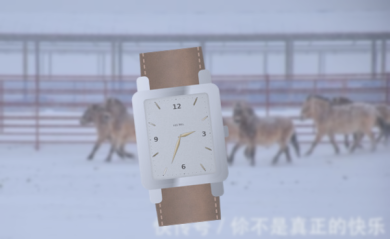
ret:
2:34
